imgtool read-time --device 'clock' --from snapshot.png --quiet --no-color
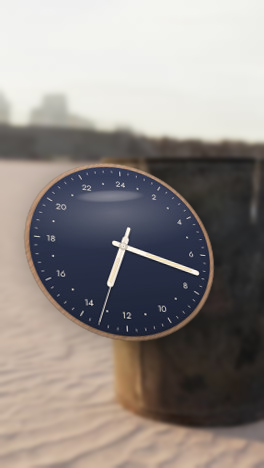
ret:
13:17:33
